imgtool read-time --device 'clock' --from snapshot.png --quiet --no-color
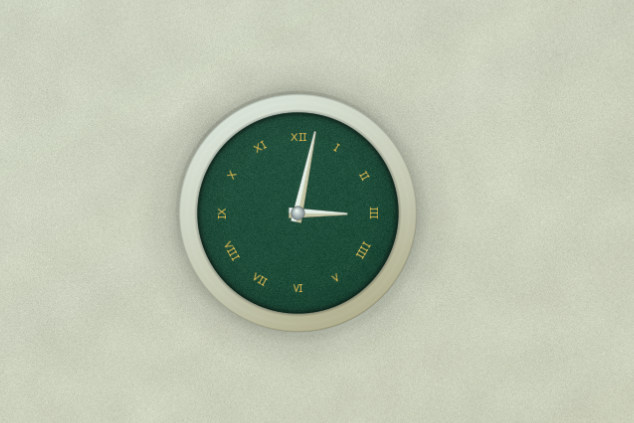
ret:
3:02
